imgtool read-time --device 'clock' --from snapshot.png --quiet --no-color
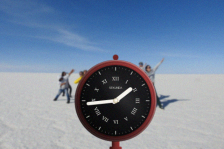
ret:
1:44
